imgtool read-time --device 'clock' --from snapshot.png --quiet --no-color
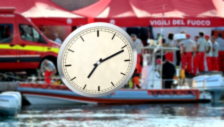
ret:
7:11
